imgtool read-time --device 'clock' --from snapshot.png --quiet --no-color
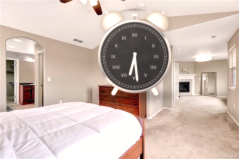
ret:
6:29
